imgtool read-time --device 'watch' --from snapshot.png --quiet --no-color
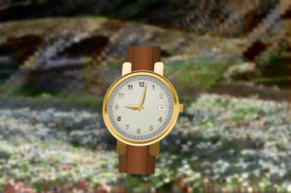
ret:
9:02
